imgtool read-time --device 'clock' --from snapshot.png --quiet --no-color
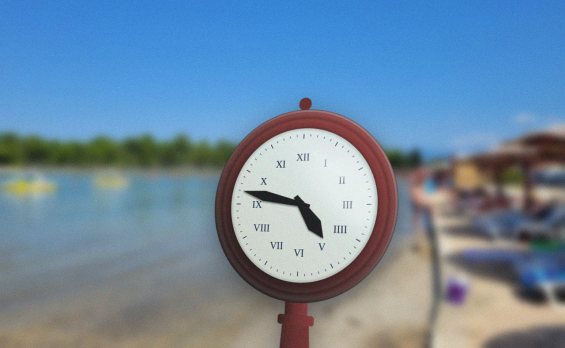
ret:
4:47
